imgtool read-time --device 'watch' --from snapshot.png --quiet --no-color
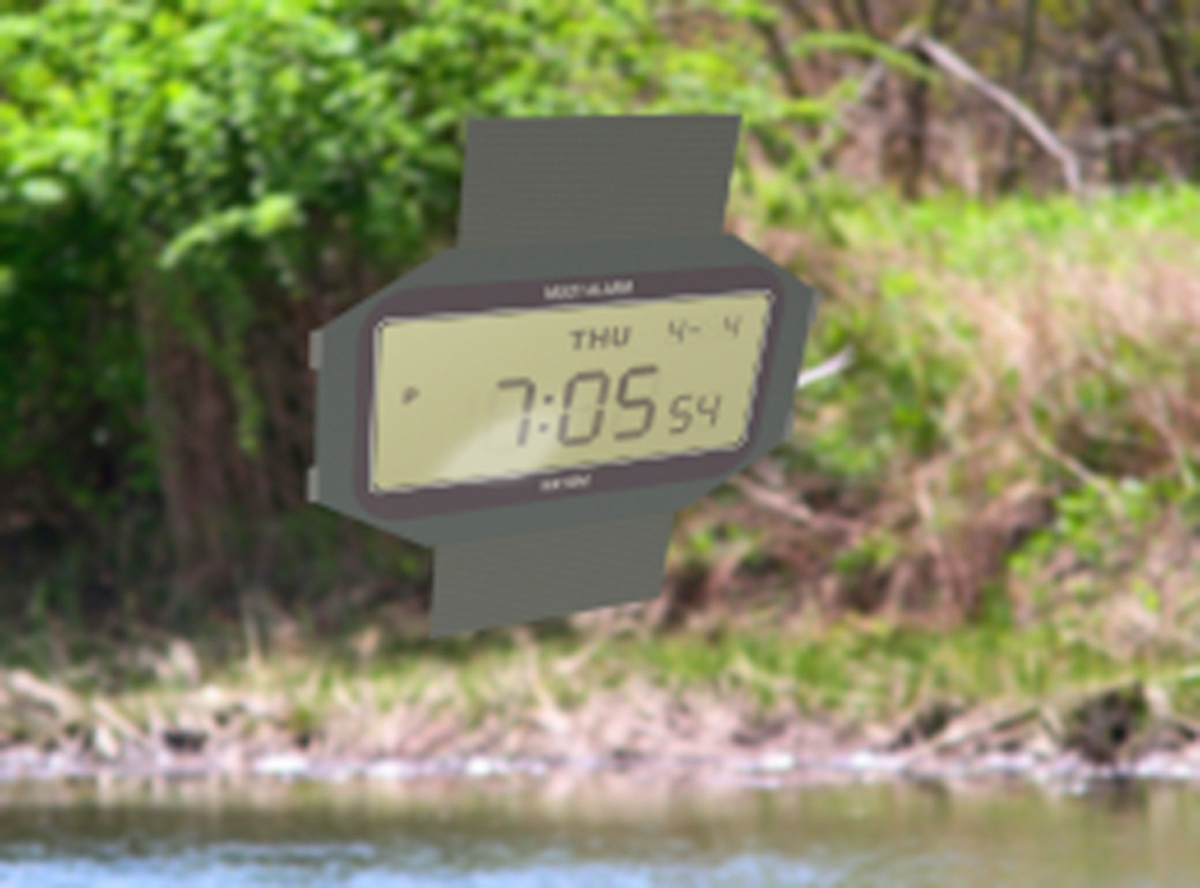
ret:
7:05:54
